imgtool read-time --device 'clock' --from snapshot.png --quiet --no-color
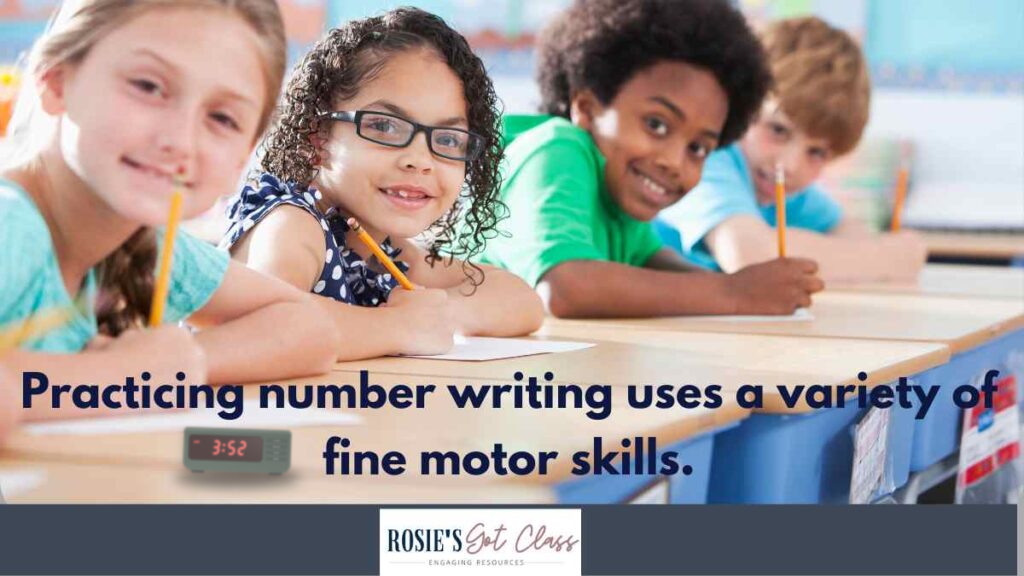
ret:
3:52
